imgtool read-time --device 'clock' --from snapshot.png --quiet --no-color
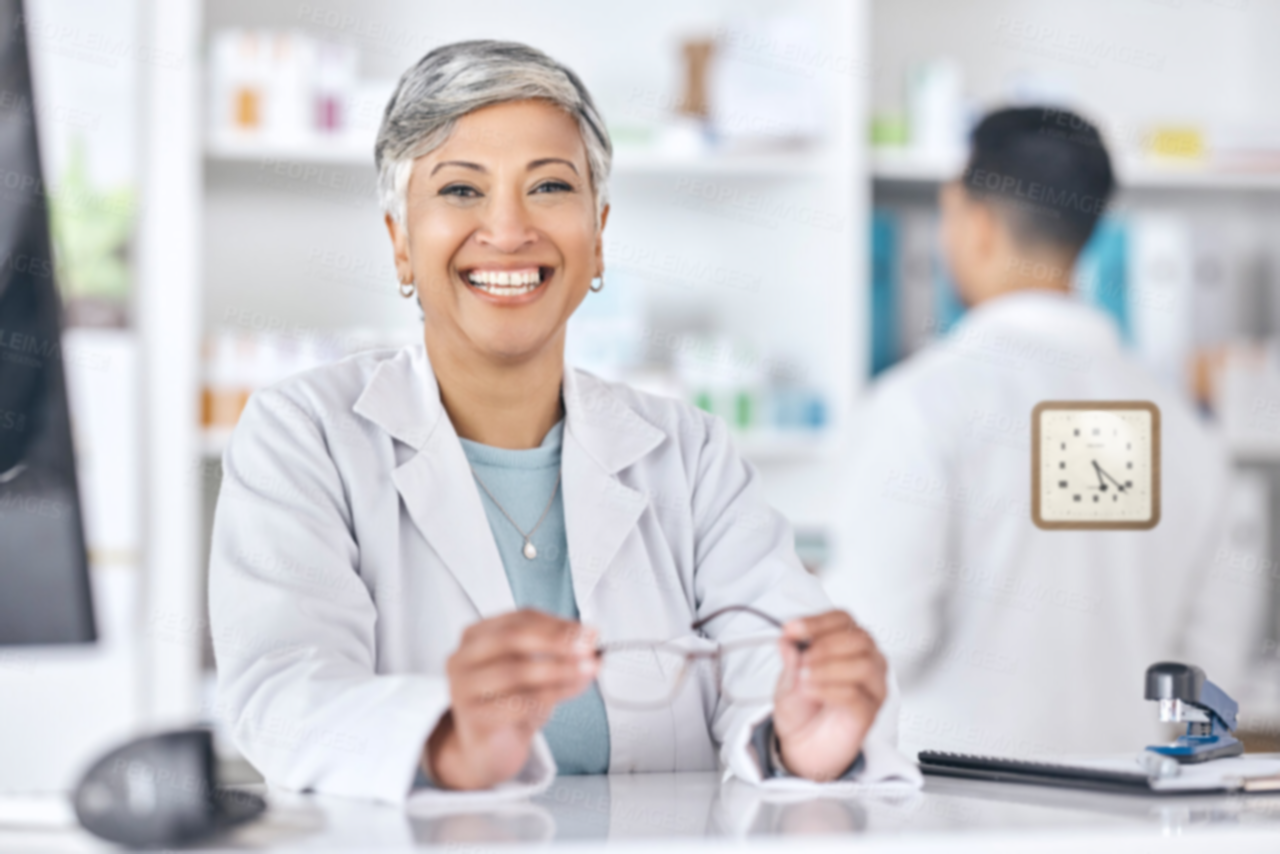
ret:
5:22
